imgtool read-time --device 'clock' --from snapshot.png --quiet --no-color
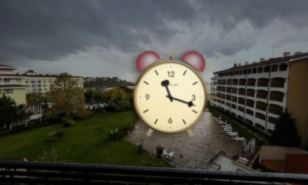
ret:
11:18
